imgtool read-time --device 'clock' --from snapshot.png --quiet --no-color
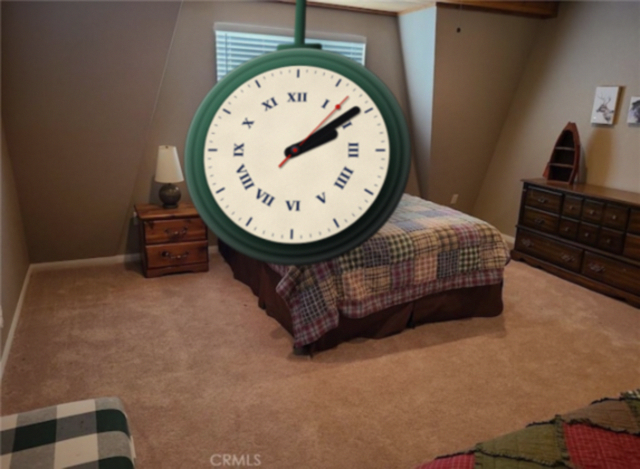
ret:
2:09:07
